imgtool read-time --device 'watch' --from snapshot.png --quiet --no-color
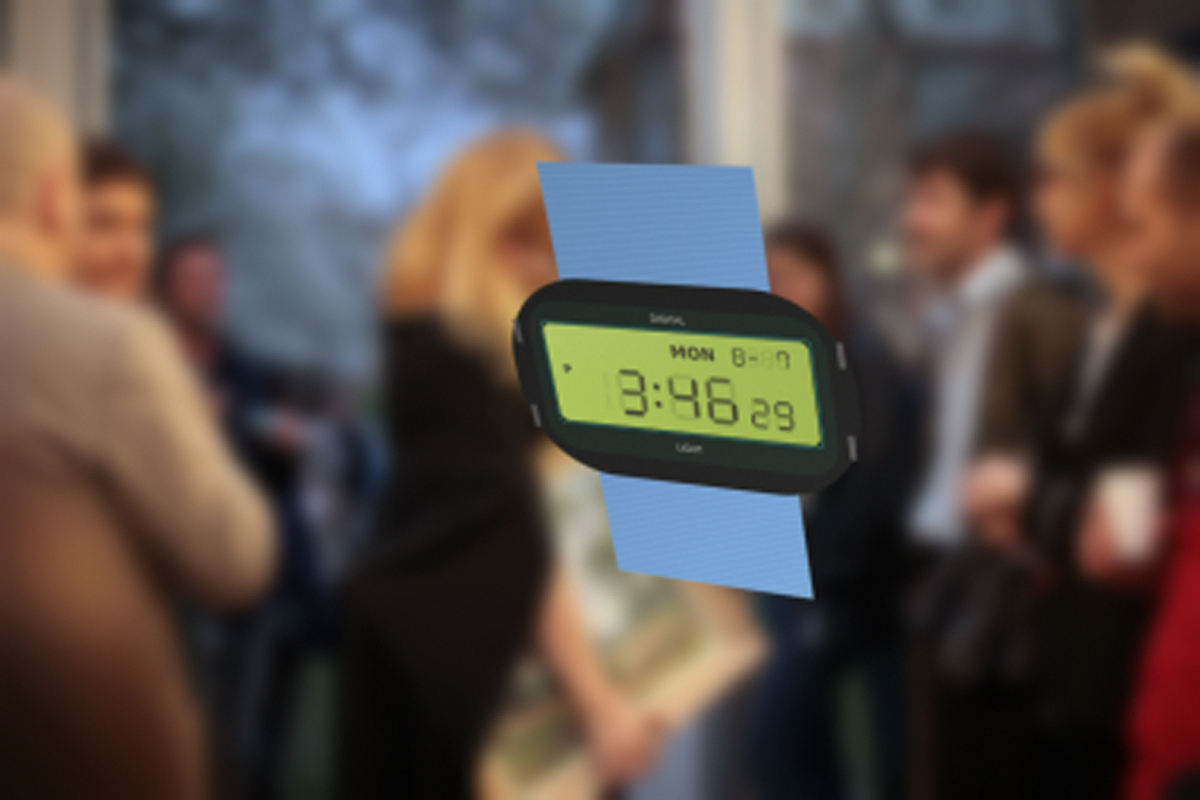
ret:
3:46:29
